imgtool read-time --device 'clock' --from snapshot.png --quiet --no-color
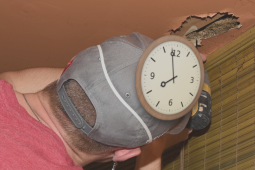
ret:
7:58
